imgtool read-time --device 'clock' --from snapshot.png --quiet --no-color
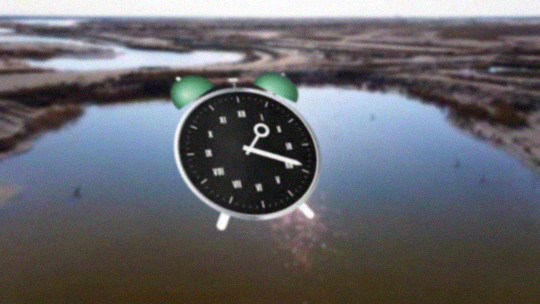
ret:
1:19
